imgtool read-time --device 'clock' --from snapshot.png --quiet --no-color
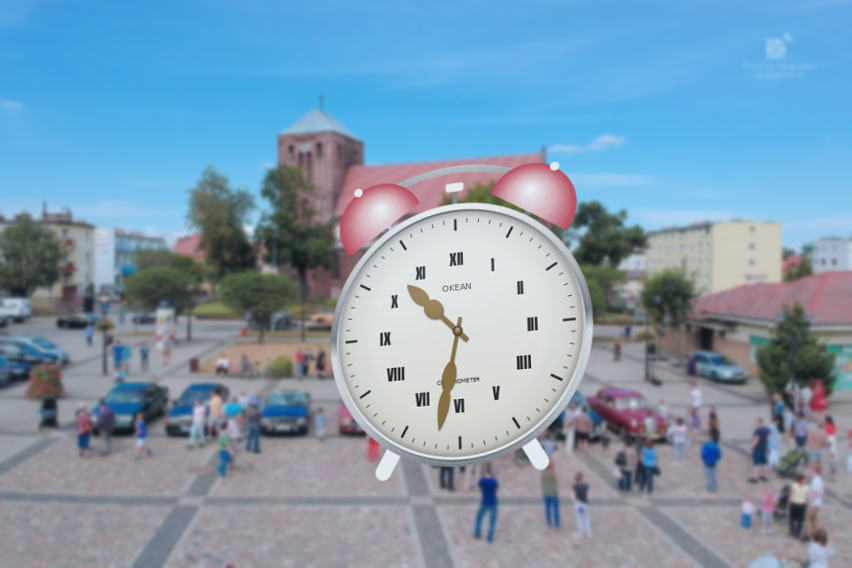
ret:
10:32
